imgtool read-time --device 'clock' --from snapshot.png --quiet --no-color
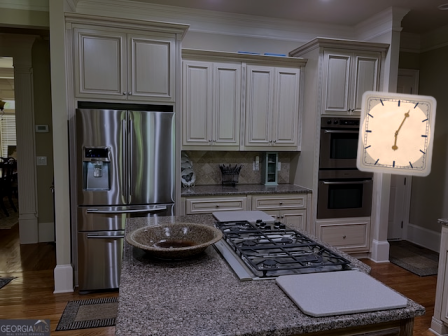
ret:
6:04
